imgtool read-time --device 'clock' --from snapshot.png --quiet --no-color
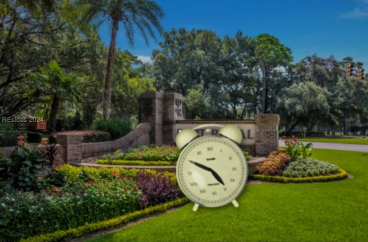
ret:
4:50
